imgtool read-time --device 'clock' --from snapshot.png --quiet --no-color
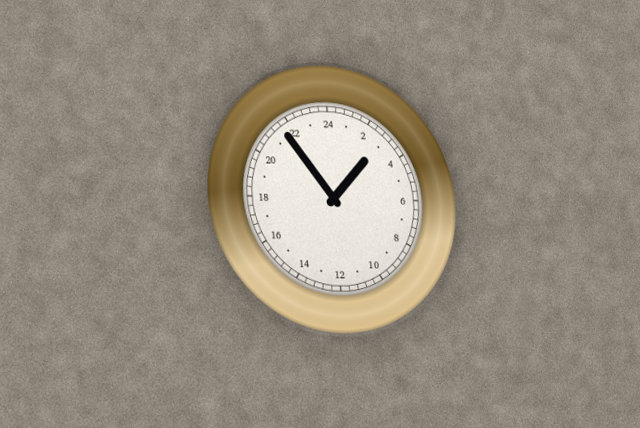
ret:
2:54
